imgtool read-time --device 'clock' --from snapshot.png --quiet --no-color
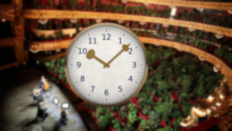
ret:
10:08
